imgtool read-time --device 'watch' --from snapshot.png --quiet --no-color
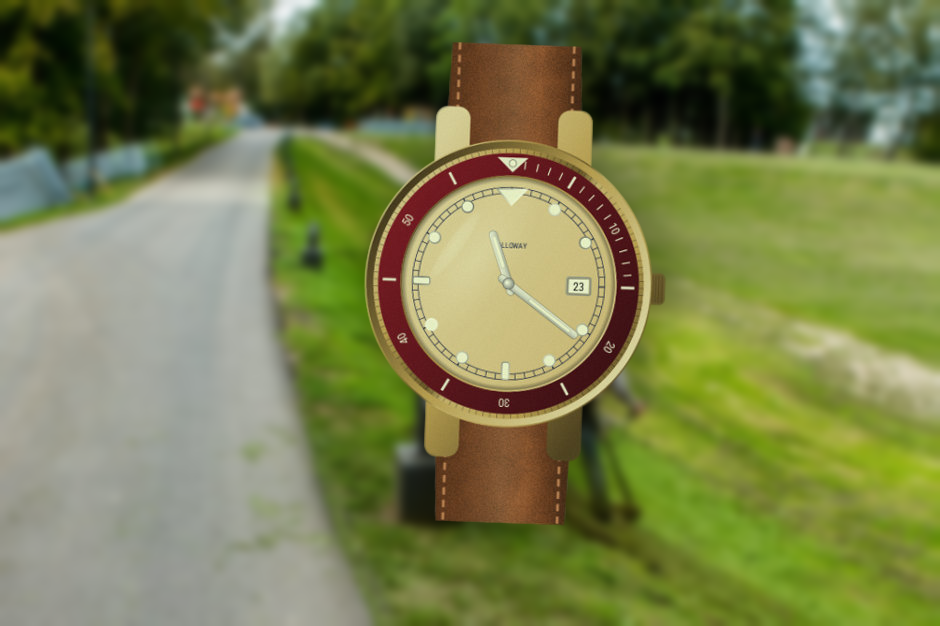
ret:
11:21
